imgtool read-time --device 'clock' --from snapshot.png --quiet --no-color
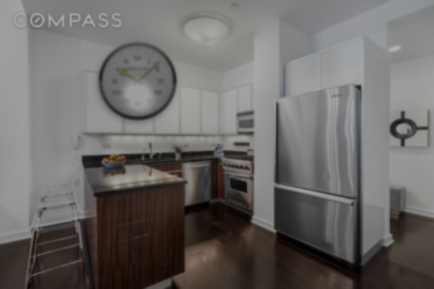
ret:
10:08
